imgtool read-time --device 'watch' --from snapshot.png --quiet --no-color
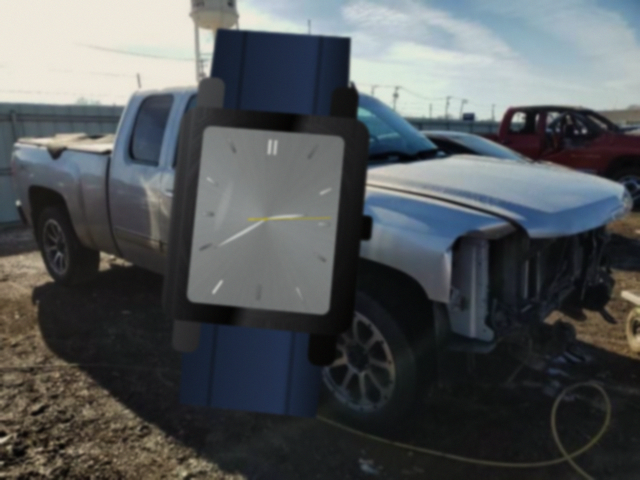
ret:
2:39:14
